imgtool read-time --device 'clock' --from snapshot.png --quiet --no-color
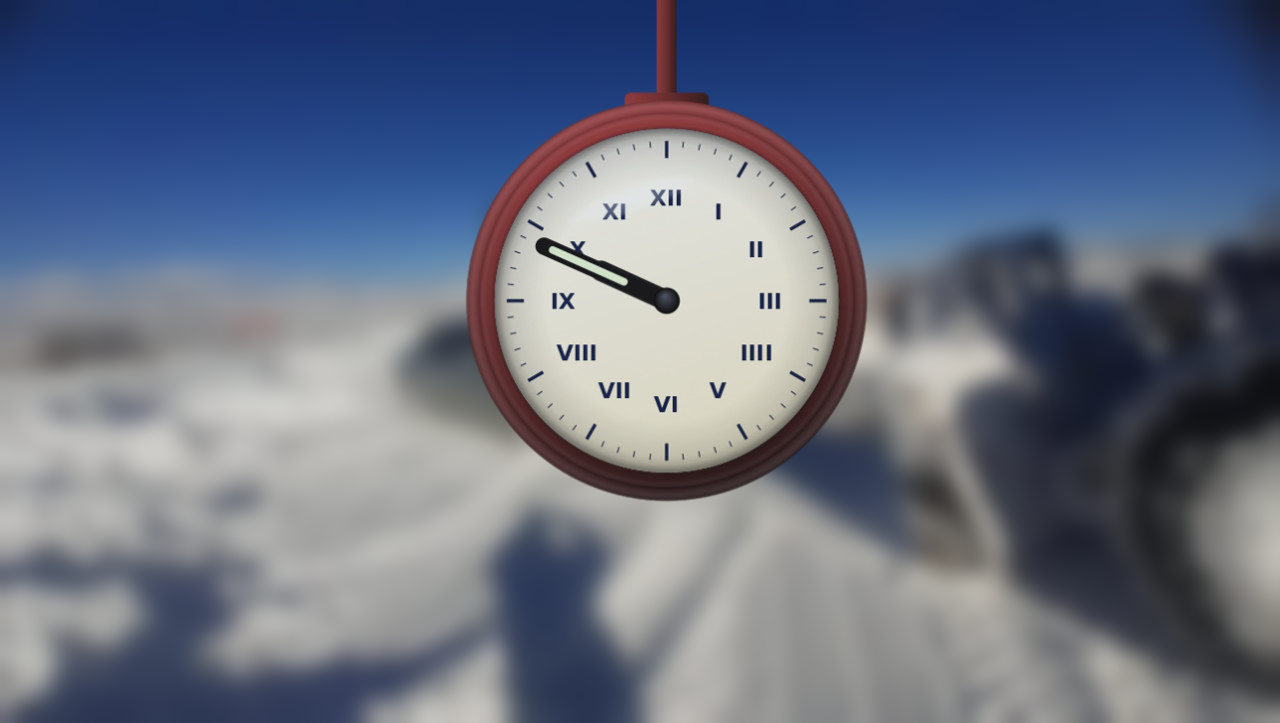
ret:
9:49
